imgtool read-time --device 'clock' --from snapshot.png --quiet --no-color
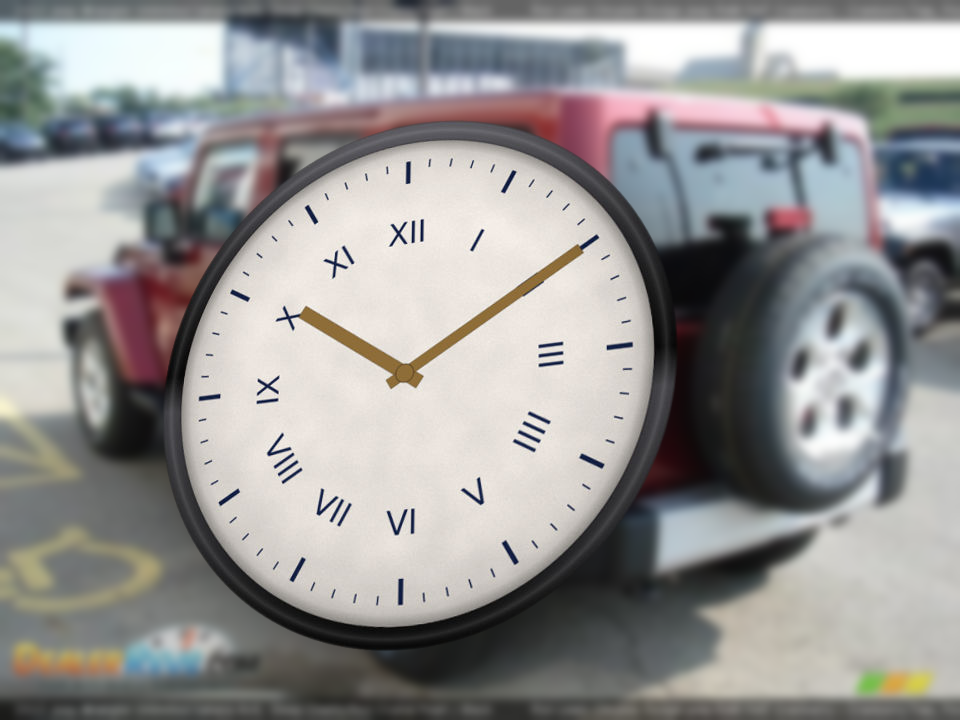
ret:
10:10
